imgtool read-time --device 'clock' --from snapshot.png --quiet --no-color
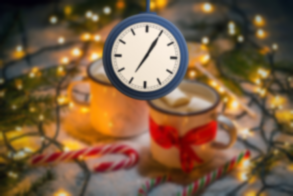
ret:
7:05
